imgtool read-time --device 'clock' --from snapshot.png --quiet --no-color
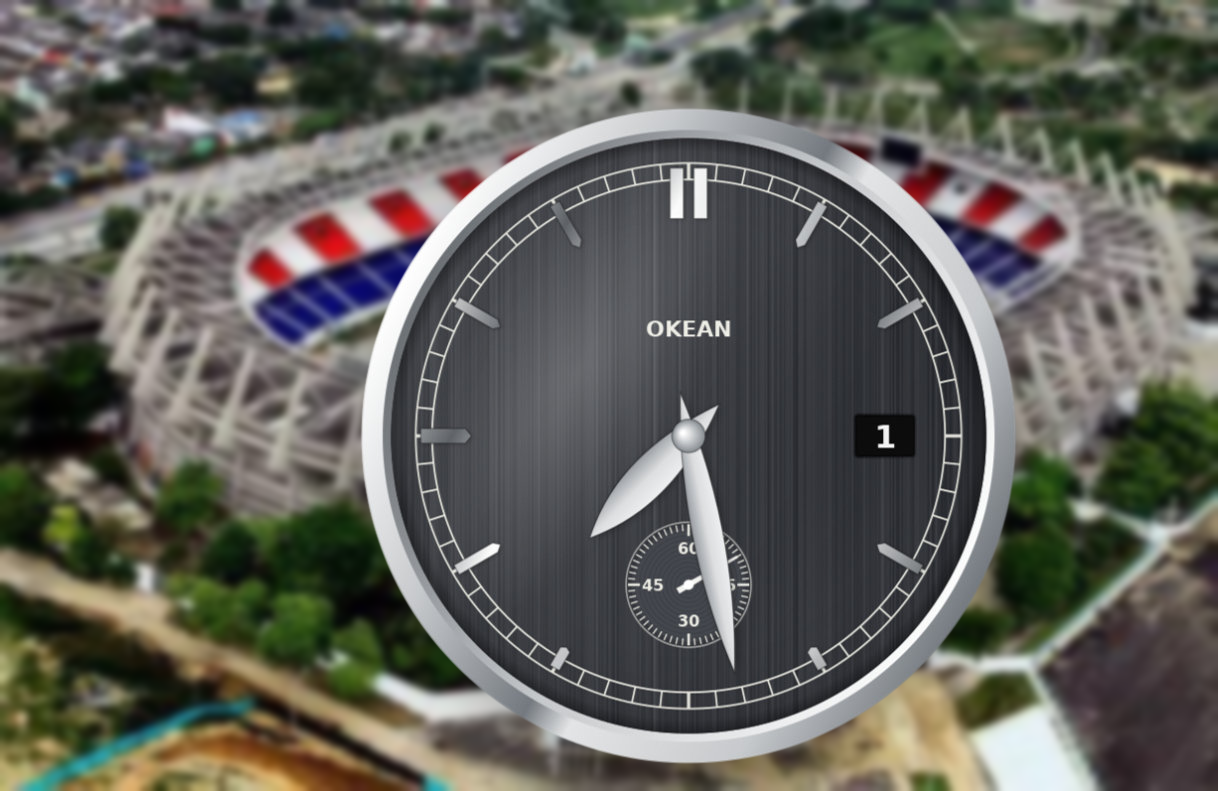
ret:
7:28:10
